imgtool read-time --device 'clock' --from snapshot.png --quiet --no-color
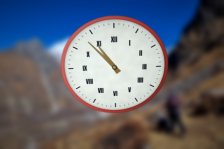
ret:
10:53
